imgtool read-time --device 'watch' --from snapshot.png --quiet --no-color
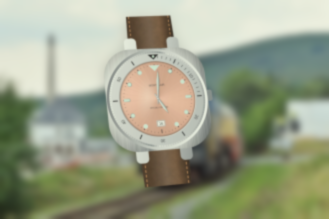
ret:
5:01
